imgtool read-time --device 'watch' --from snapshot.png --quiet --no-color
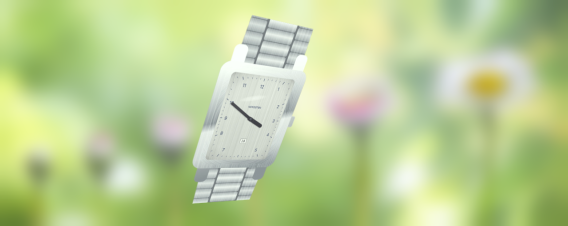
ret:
3:50
